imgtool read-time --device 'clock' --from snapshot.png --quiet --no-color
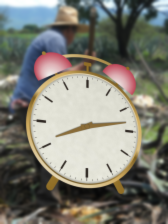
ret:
8:13
